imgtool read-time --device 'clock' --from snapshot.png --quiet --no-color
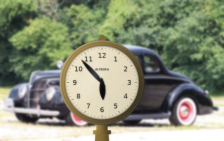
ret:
5:53
